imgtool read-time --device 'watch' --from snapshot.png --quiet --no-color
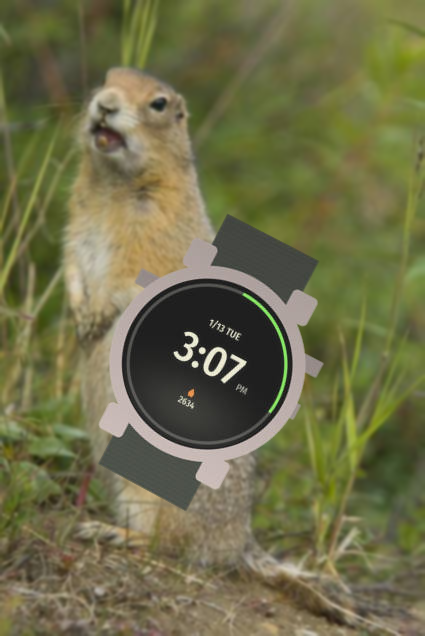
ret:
3:07
